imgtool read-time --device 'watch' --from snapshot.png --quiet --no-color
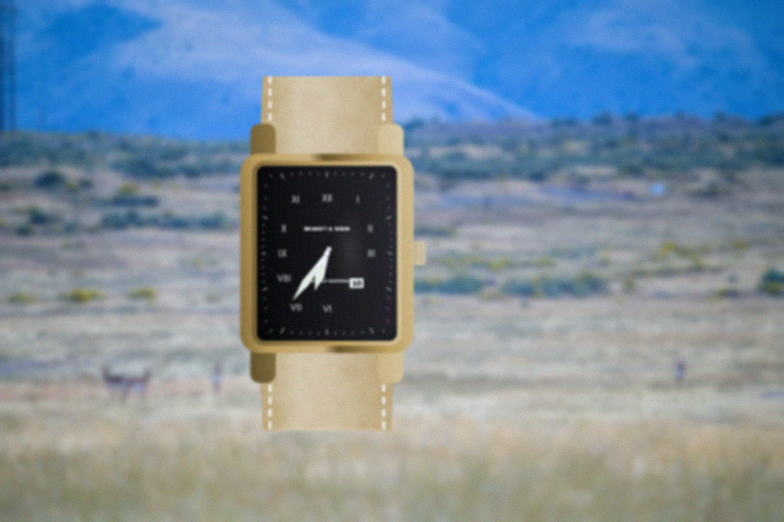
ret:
6:36
